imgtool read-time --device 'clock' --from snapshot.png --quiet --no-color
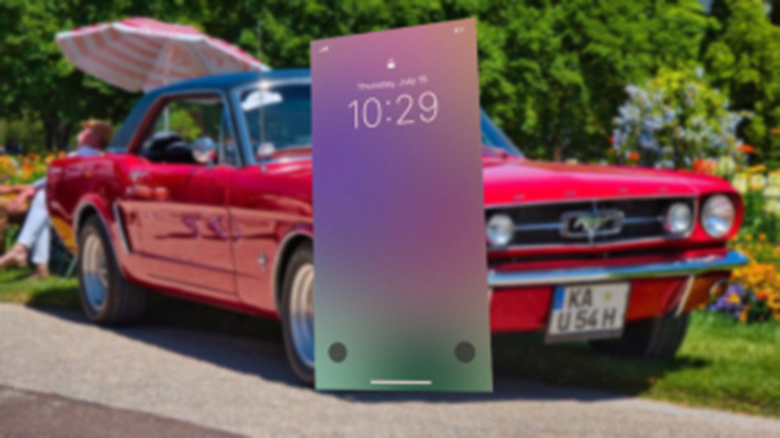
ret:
10:29
